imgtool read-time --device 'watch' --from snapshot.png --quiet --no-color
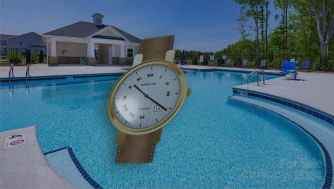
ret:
10:21
